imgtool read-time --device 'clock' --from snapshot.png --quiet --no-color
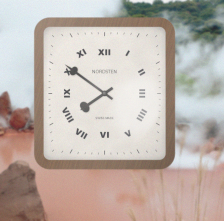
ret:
7:51
